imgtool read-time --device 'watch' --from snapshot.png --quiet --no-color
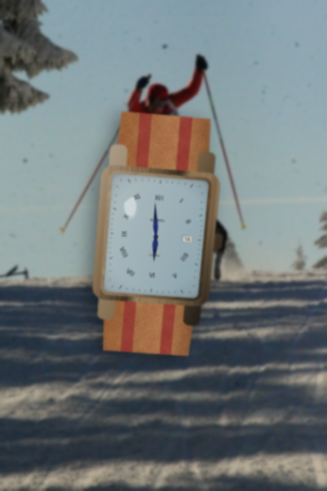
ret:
5:59
